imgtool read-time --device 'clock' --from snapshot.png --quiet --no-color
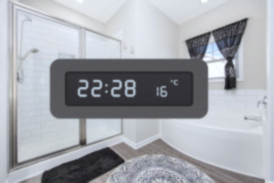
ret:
22:28
